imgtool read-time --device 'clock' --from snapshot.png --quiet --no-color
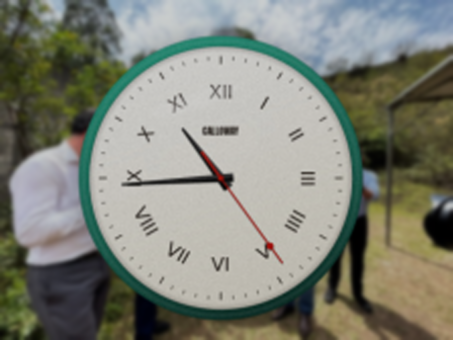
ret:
10:44:24
